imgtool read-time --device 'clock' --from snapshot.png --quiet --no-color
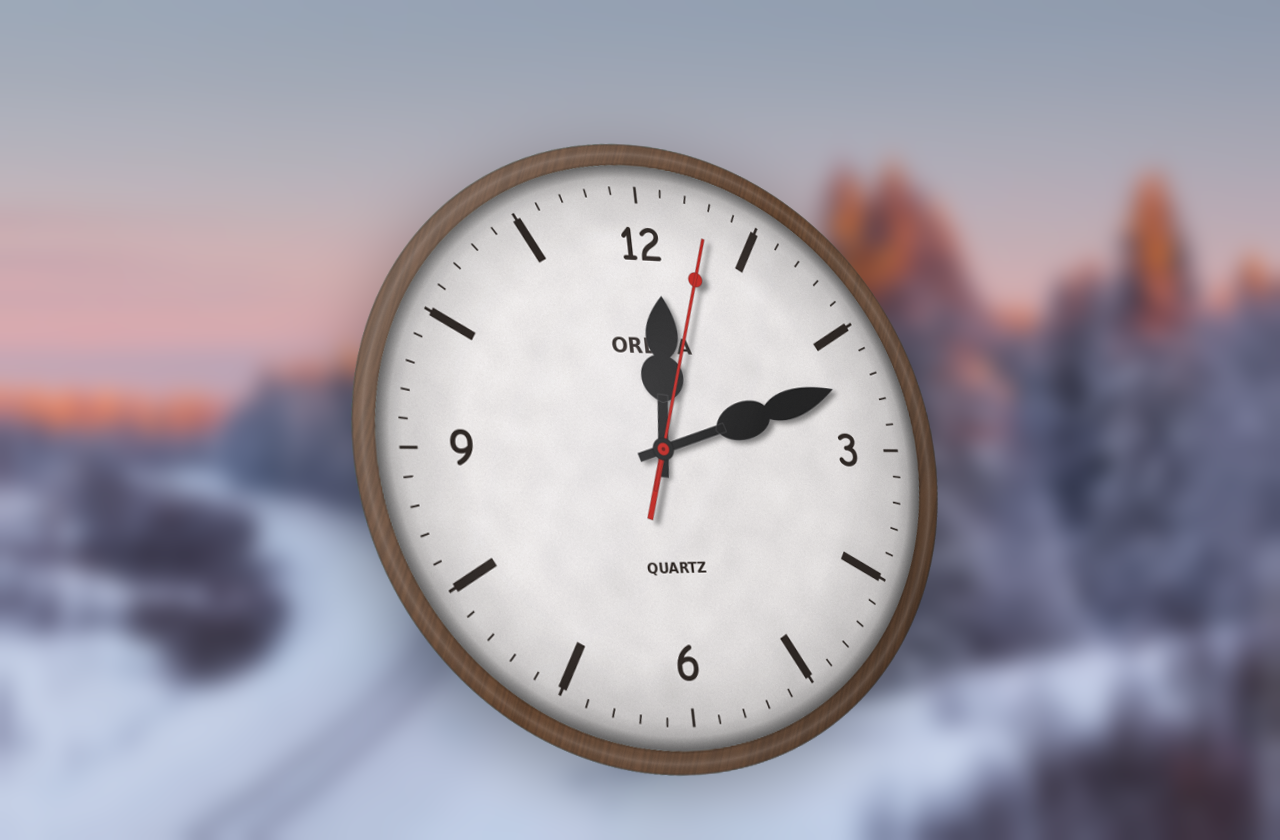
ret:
12:12:03
